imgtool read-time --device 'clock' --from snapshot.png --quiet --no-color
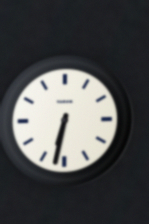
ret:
6:32
